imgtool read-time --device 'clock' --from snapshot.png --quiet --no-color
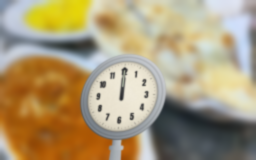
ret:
12:00
